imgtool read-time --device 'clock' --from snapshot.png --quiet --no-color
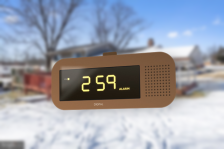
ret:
2:59
